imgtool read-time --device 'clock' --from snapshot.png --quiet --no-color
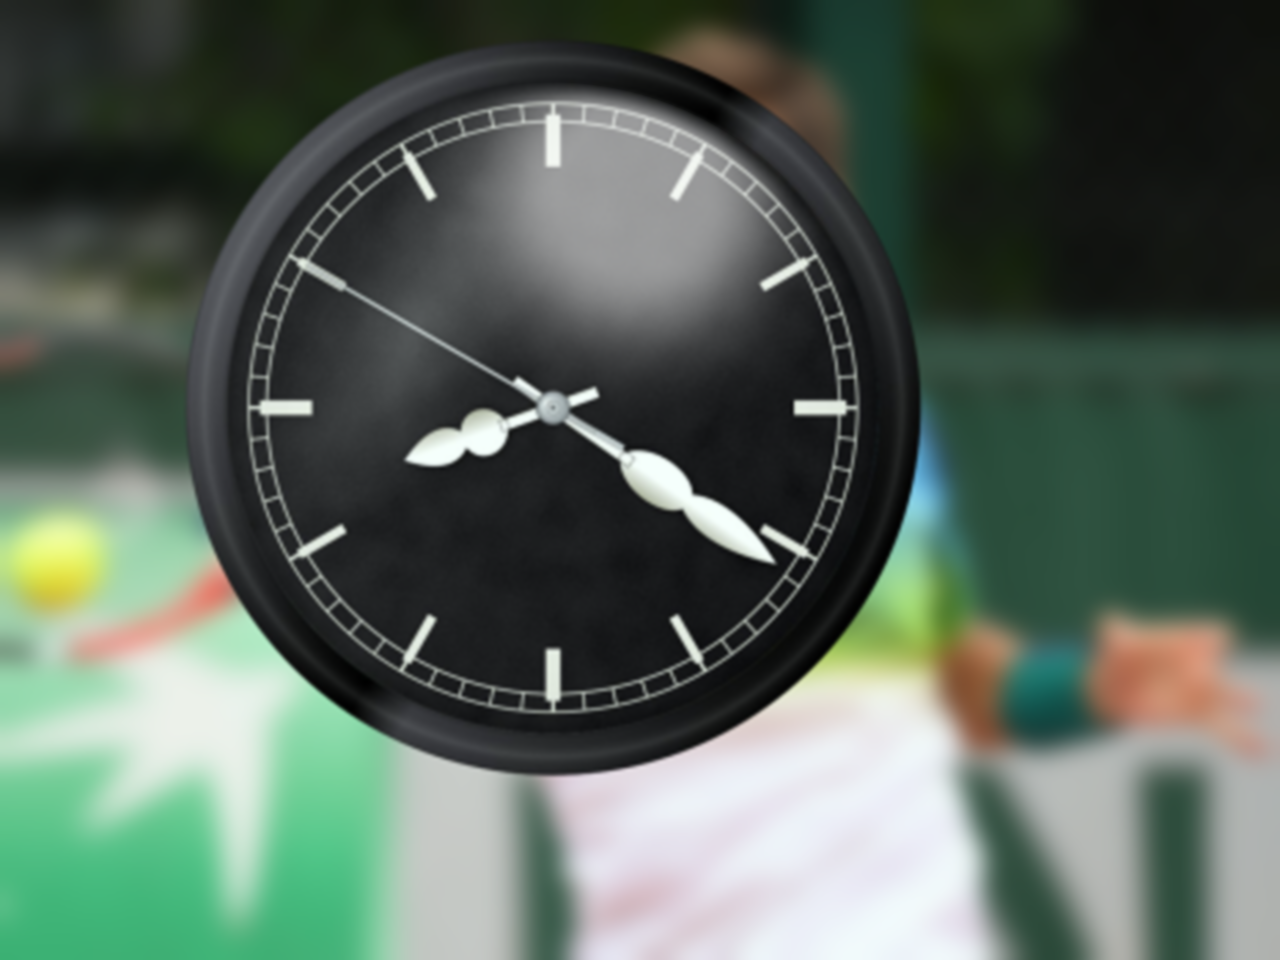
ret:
8:20:50
